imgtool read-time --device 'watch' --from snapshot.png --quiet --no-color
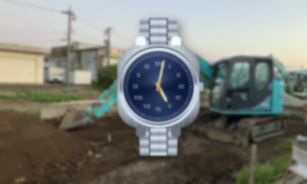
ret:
5:02
